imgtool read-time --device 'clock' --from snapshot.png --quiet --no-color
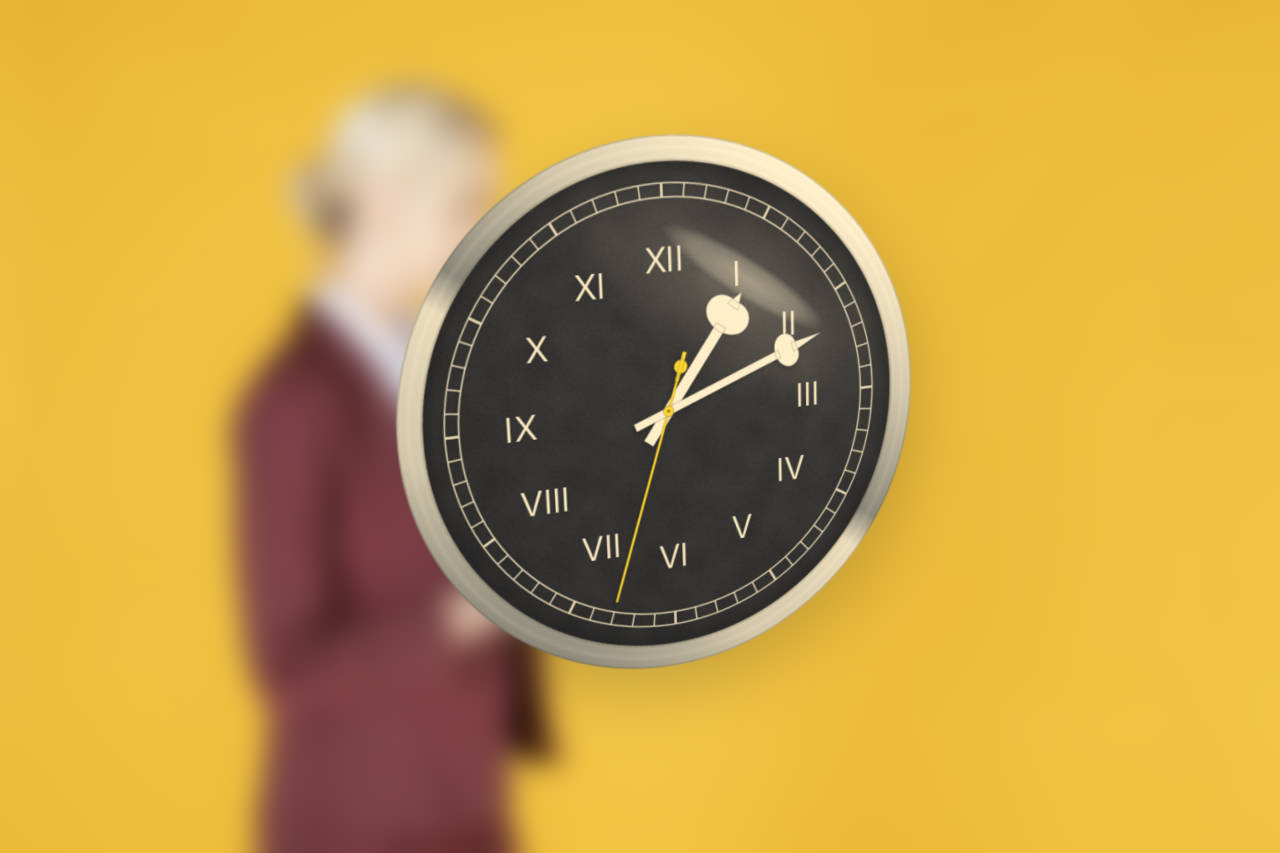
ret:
1:11:33
